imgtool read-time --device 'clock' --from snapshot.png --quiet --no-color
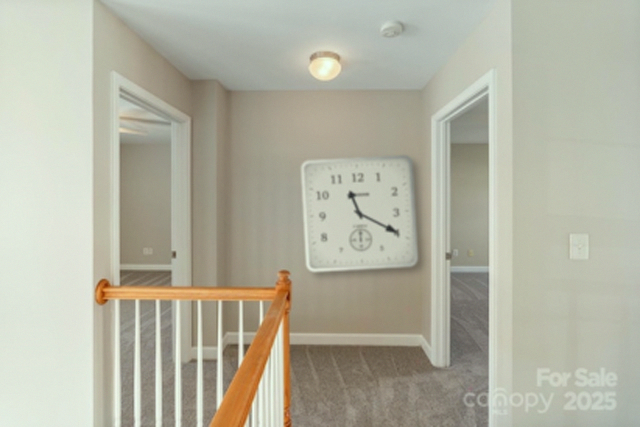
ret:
11:20
